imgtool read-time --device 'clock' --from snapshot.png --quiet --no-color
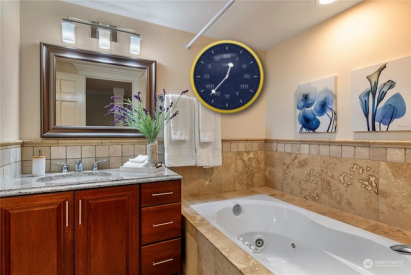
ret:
12:37
